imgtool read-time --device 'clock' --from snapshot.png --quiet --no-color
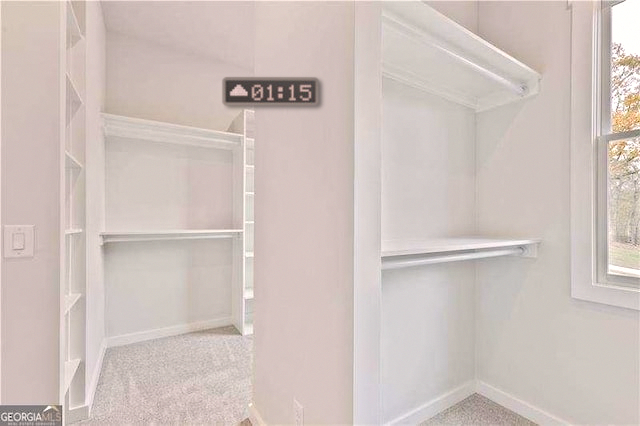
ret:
1:15
